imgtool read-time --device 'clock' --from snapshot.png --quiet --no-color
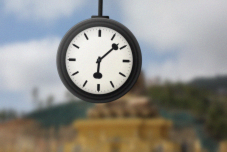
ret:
6:08
